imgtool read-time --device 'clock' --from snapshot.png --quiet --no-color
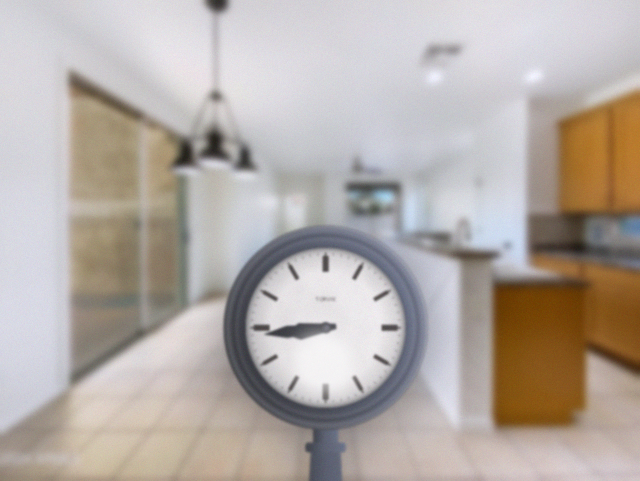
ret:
8:44
